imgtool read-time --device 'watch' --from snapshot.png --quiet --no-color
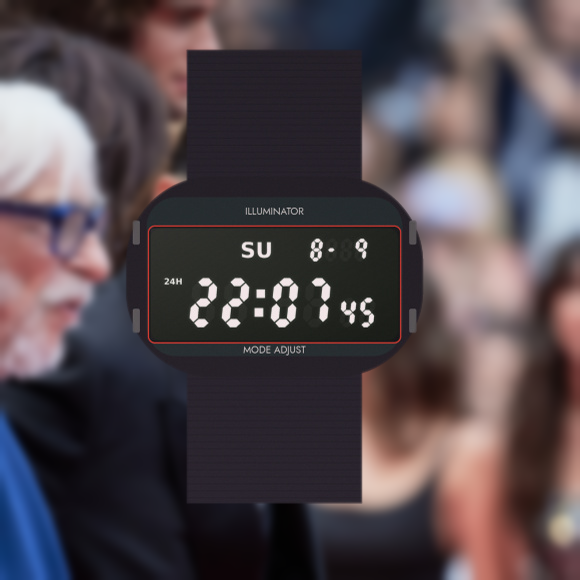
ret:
22:07:45
